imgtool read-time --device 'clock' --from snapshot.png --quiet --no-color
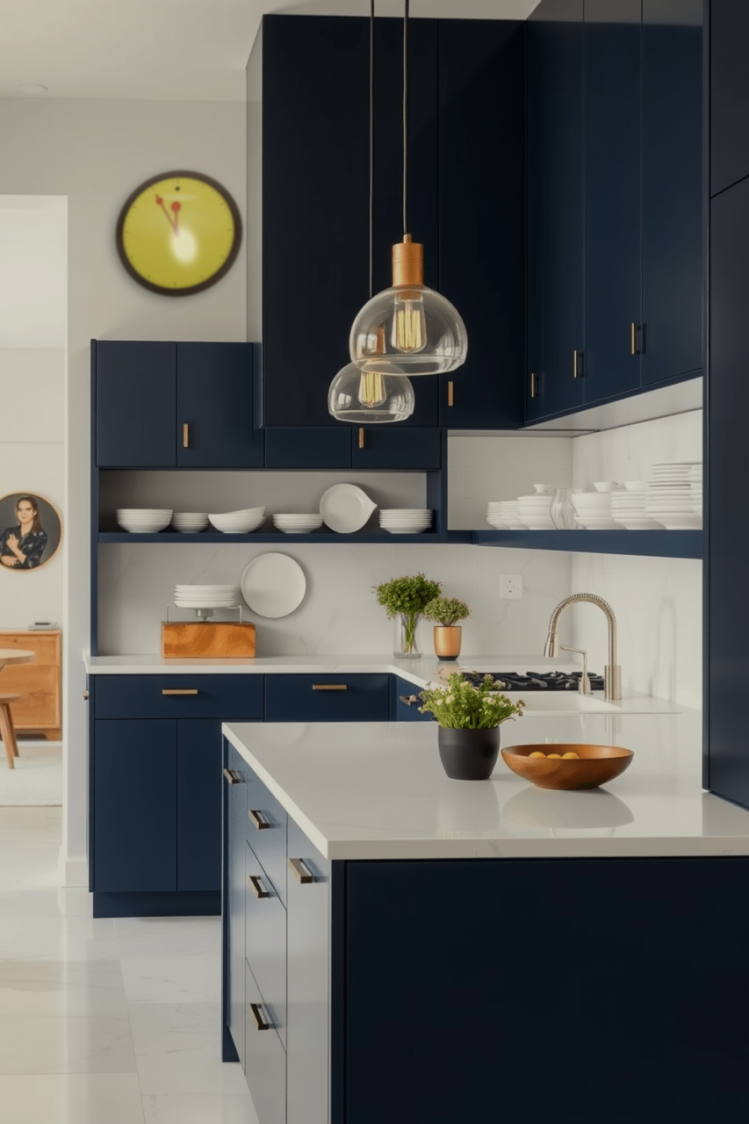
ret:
11:55
